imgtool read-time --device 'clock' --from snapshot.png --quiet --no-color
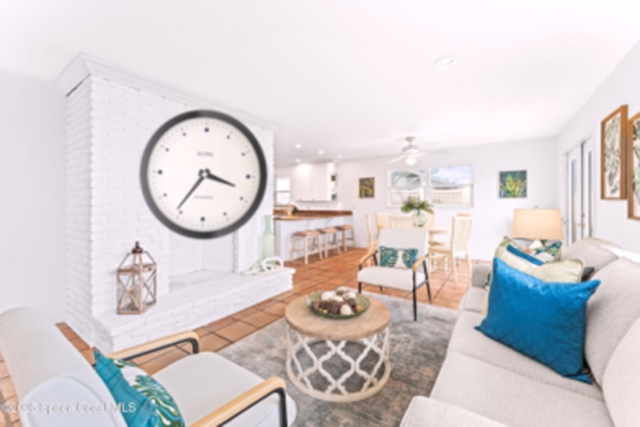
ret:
3:36
